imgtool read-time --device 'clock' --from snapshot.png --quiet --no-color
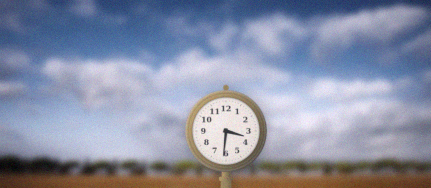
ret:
3:31
